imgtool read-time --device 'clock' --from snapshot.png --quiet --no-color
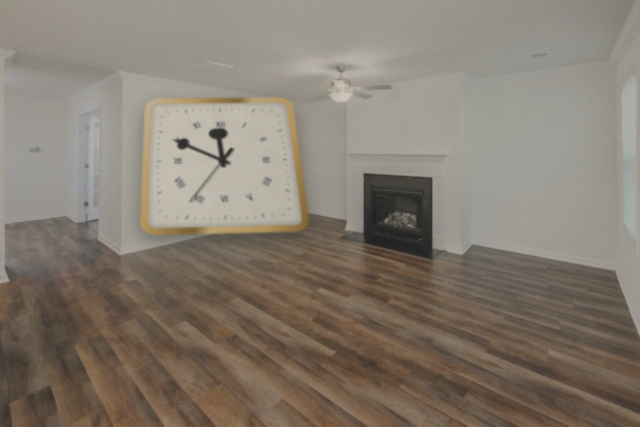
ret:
11:49:36
